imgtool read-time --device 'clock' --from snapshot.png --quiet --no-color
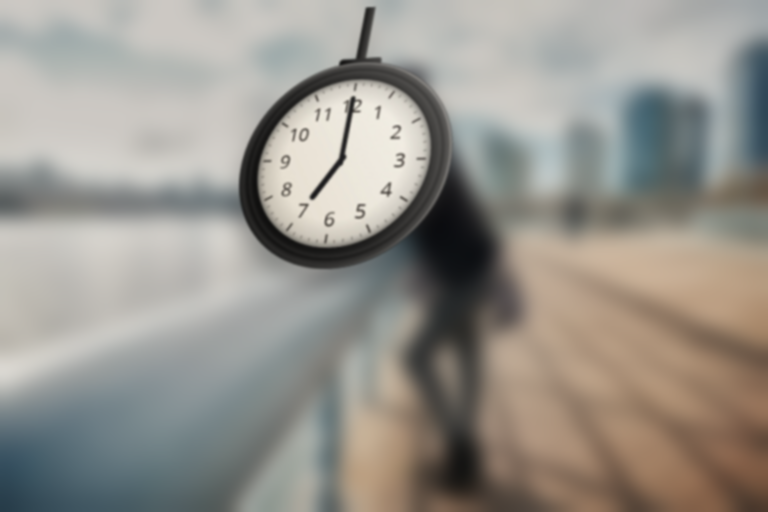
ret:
7:00
